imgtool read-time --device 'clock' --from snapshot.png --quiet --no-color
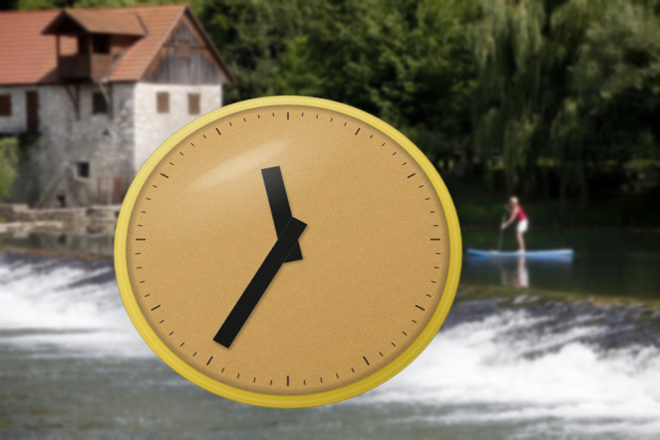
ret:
11:35
